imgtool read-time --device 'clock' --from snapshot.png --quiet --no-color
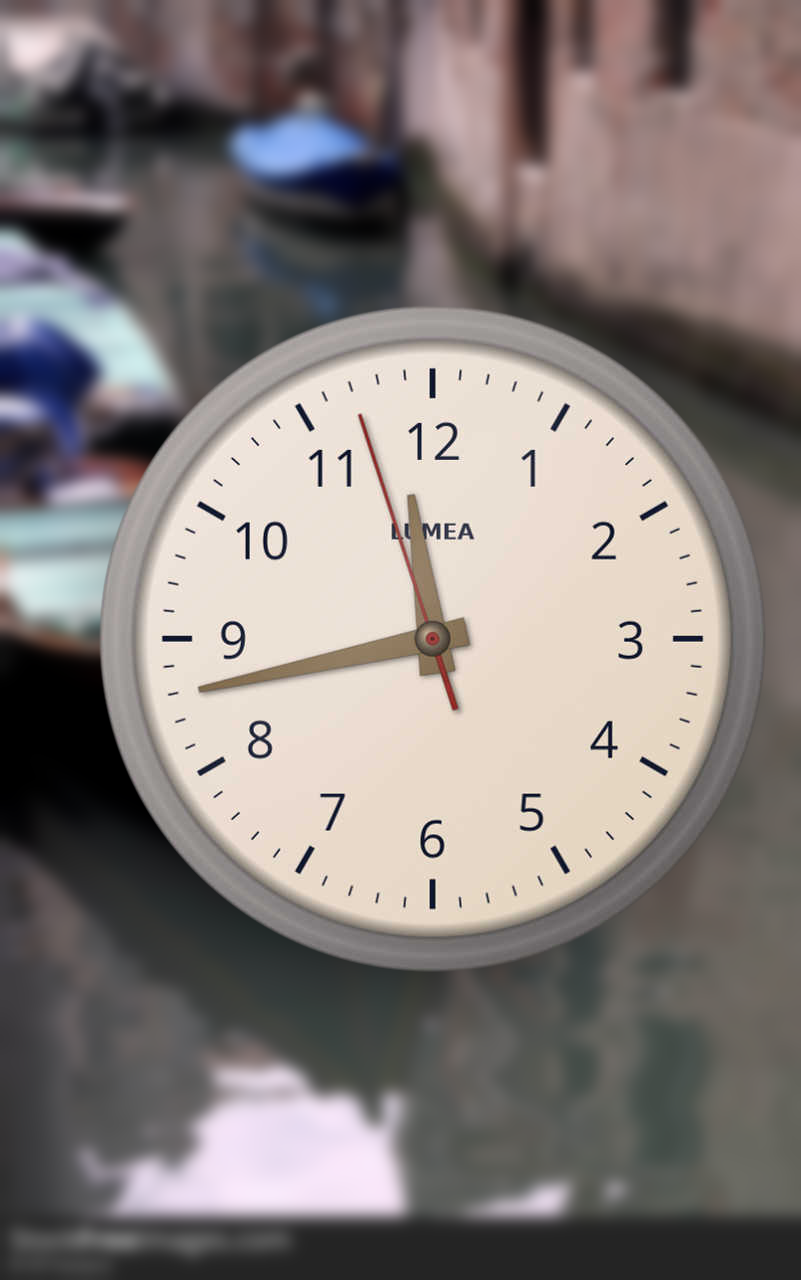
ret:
11:42:57
